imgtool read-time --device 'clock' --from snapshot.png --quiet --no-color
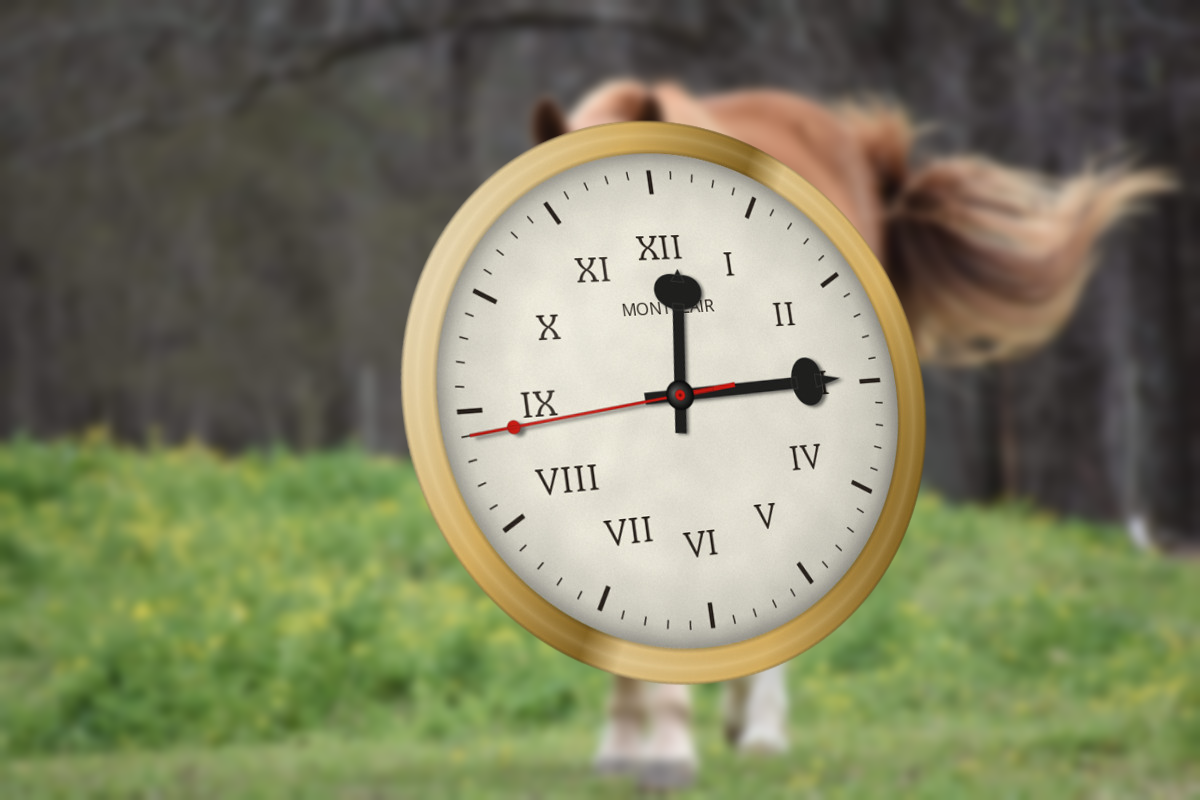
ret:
12:14:44
